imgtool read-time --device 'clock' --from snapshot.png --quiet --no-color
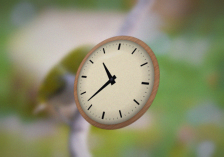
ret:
10:37
